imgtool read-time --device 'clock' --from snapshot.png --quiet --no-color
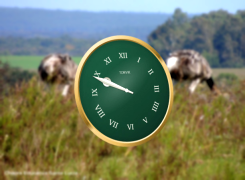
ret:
9:49
